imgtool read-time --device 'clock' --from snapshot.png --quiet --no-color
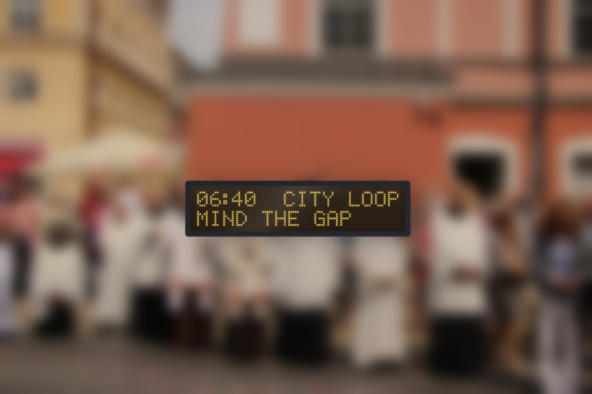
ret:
6:40
